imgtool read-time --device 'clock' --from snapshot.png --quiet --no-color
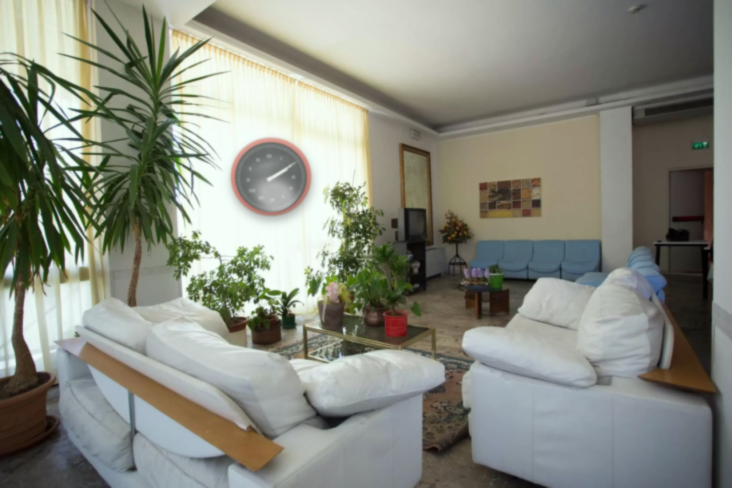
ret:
2:10
